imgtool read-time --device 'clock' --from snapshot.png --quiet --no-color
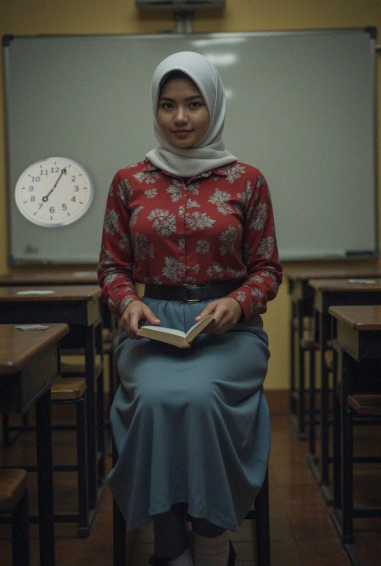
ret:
7:04
